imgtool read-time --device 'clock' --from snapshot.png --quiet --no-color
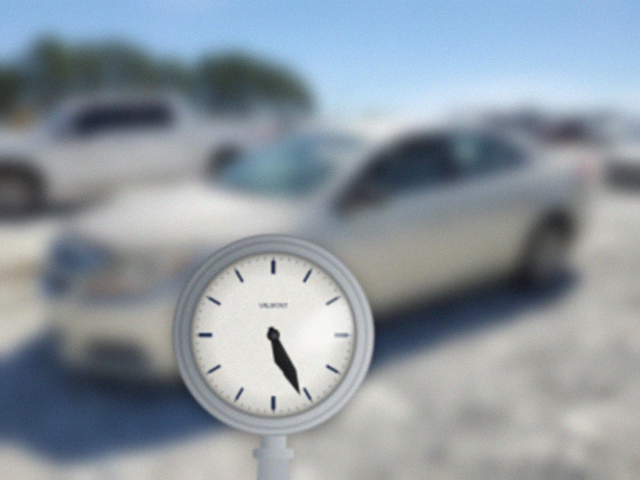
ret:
5:26
